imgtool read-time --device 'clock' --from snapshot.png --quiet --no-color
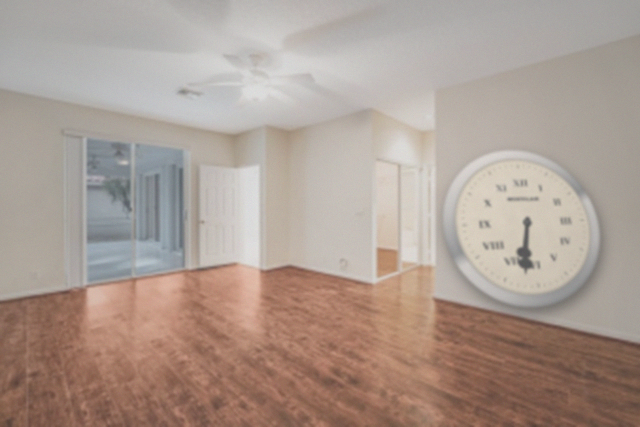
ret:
6:32
